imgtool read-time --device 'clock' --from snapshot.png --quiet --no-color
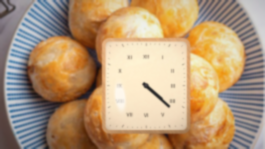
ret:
4:22
